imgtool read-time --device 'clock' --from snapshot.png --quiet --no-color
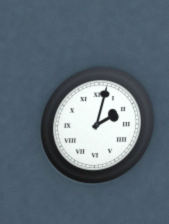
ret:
2:02
